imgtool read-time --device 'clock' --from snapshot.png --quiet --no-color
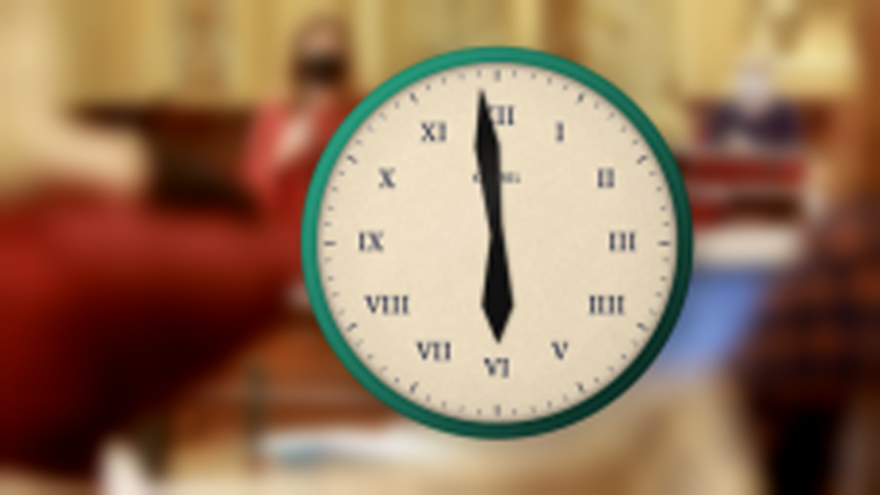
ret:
5:59
